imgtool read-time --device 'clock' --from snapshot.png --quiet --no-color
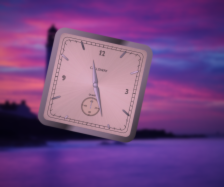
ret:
11:26
